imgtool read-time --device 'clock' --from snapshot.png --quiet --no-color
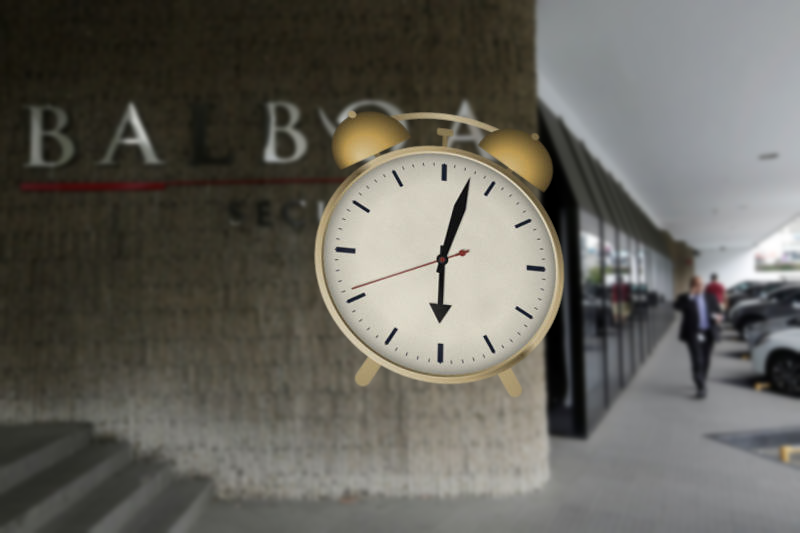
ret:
6:02:41
